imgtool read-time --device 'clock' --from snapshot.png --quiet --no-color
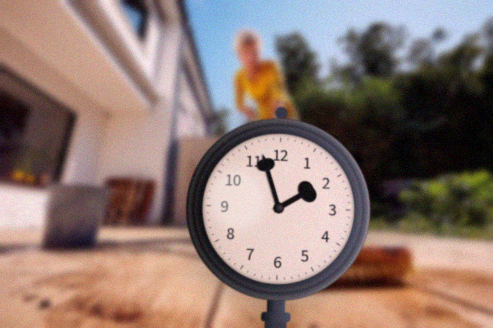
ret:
1:57
